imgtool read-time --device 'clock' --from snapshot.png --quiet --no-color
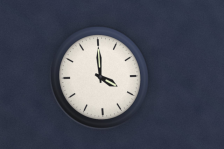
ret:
4:00
